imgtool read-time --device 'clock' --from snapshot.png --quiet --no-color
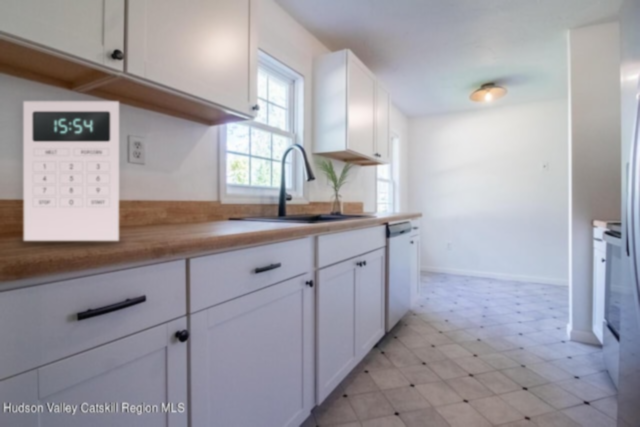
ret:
15:54
